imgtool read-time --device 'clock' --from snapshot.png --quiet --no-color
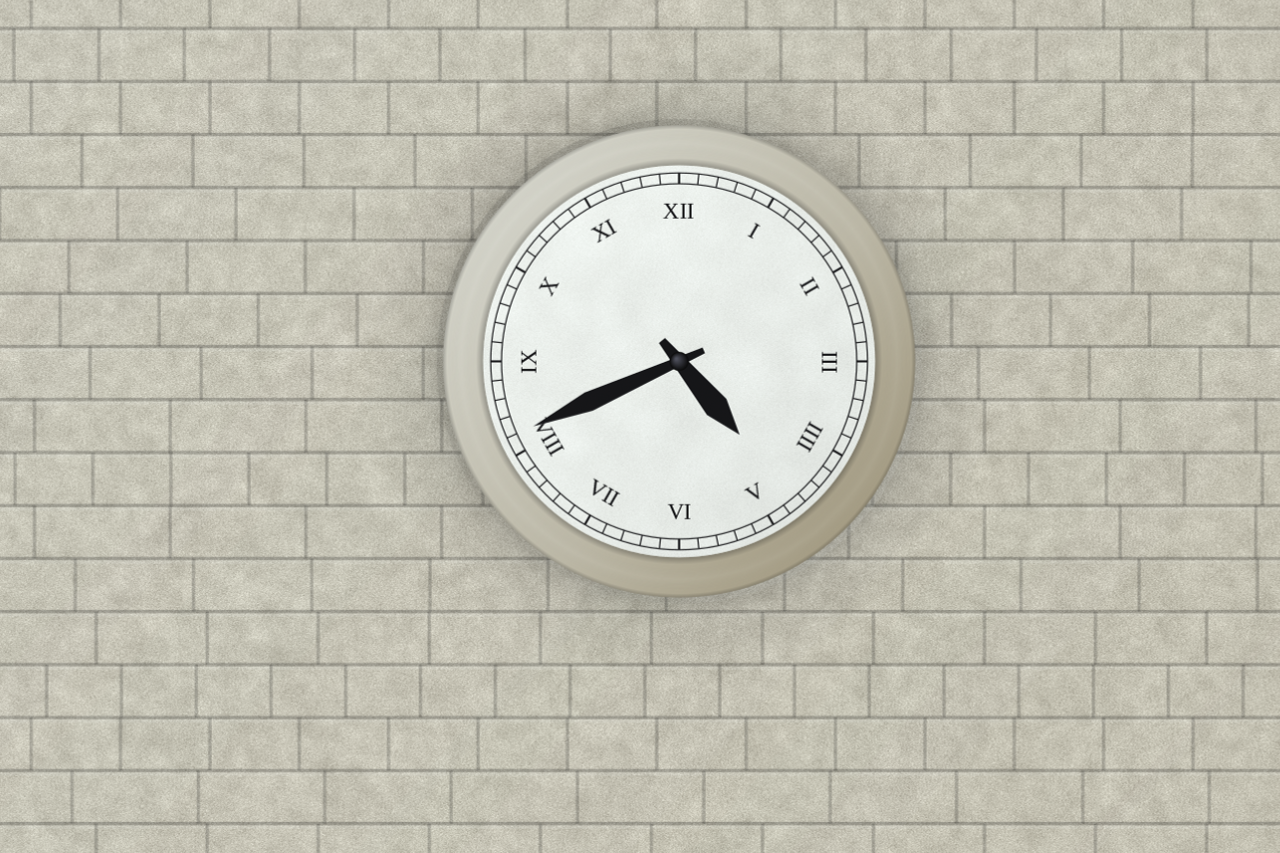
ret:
4:41
